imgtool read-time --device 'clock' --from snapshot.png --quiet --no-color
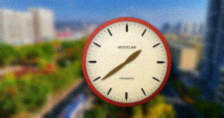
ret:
1:39
